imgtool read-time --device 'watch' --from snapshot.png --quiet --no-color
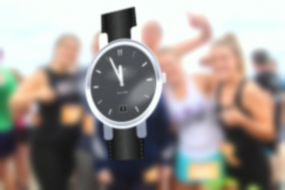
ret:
11:56
